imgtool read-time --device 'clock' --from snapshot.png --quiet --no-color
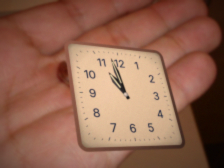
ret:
10:58
